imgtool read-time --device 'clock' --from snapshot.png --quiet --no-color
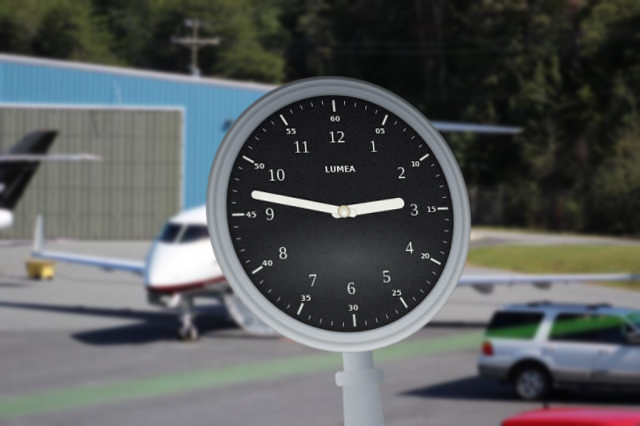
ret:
2:47
